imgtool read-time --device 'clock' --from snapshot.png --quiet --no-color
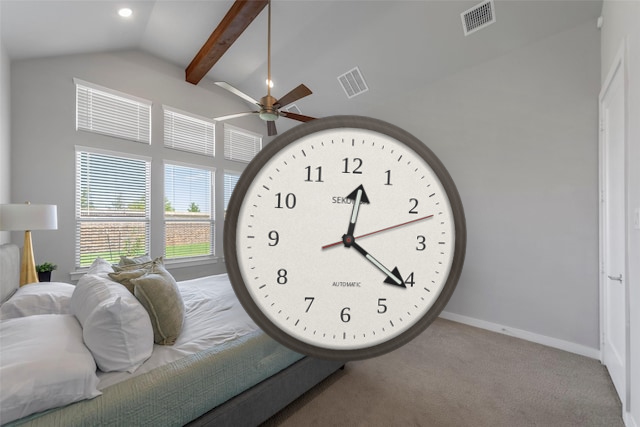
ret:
12:21:12
